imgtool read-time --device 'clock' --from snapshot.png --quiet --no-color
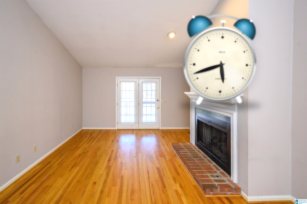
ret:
5:42
